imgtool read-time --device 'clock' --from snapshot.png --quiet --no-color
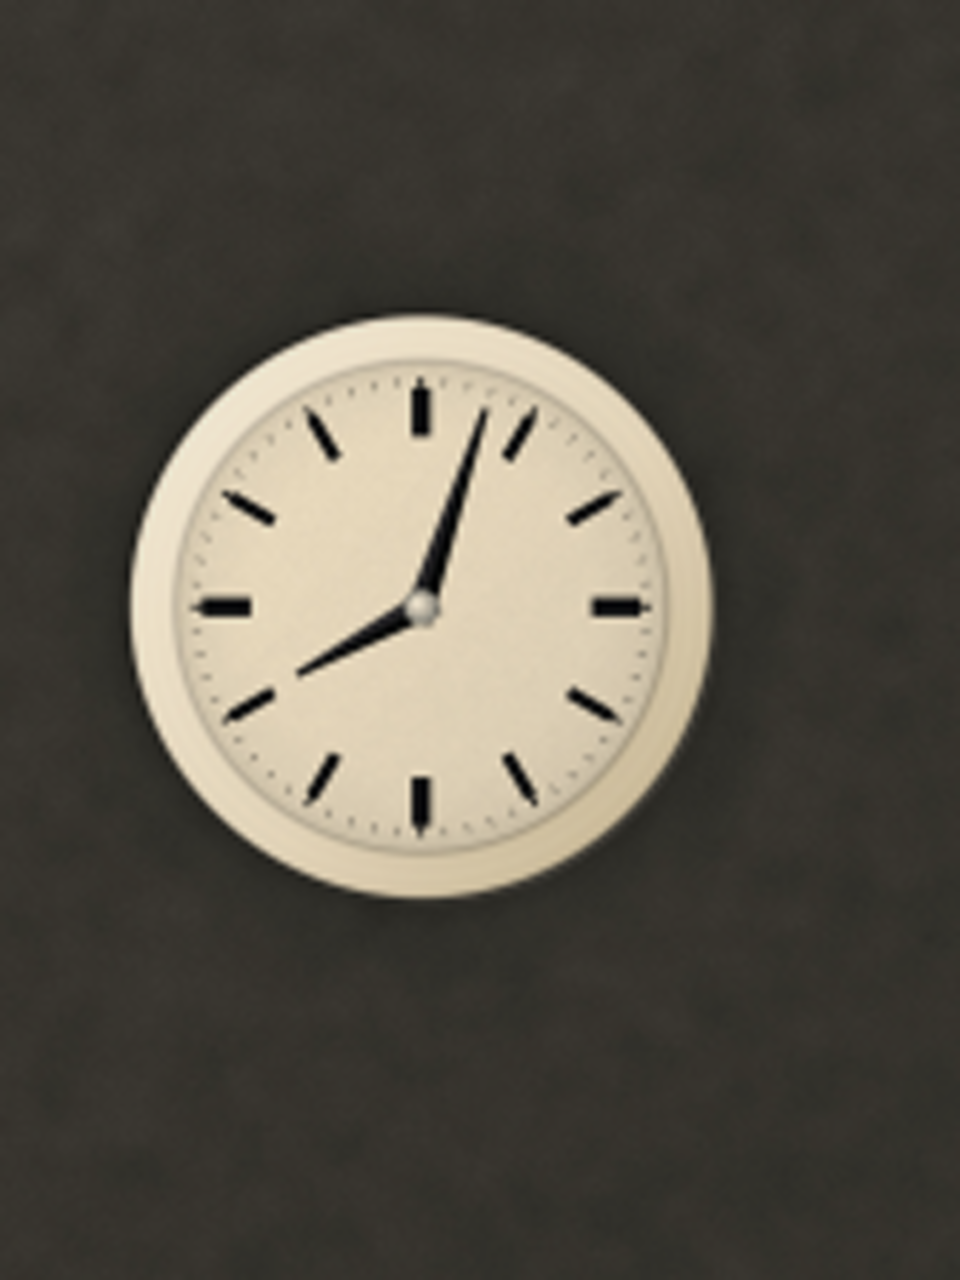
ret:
8:03
